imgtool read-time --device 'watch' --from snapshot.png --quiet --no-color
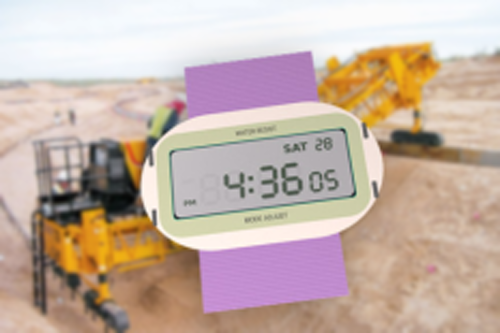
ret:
4:36:05
